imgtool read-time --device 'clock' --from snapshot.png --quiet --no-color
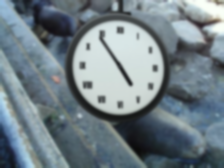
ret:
4:54
